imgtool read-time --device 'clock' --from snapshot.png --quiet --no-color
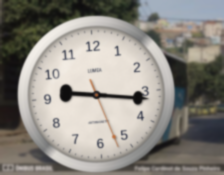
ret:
9:16:27
